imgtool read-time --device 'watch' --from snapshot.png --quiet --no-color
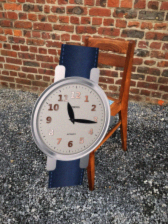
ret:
11:16
